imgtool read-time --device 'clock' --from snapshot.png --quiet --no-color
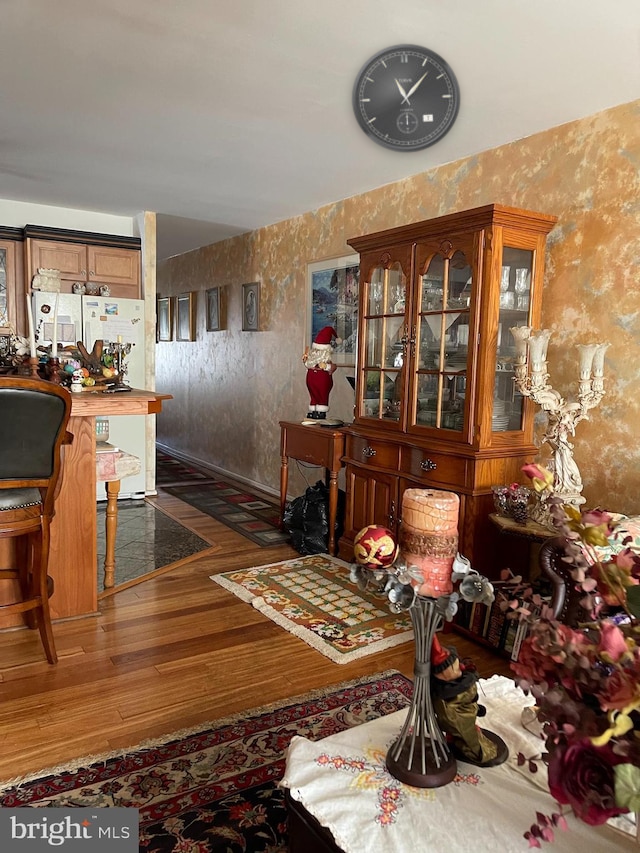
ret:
11:07
